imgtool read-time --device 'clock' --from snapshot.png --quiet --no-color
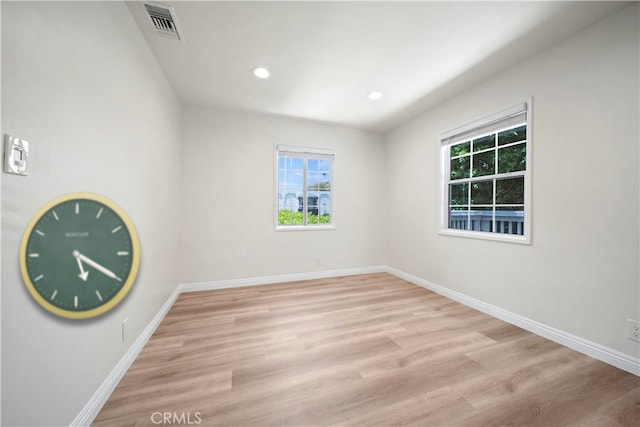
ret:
5:20
